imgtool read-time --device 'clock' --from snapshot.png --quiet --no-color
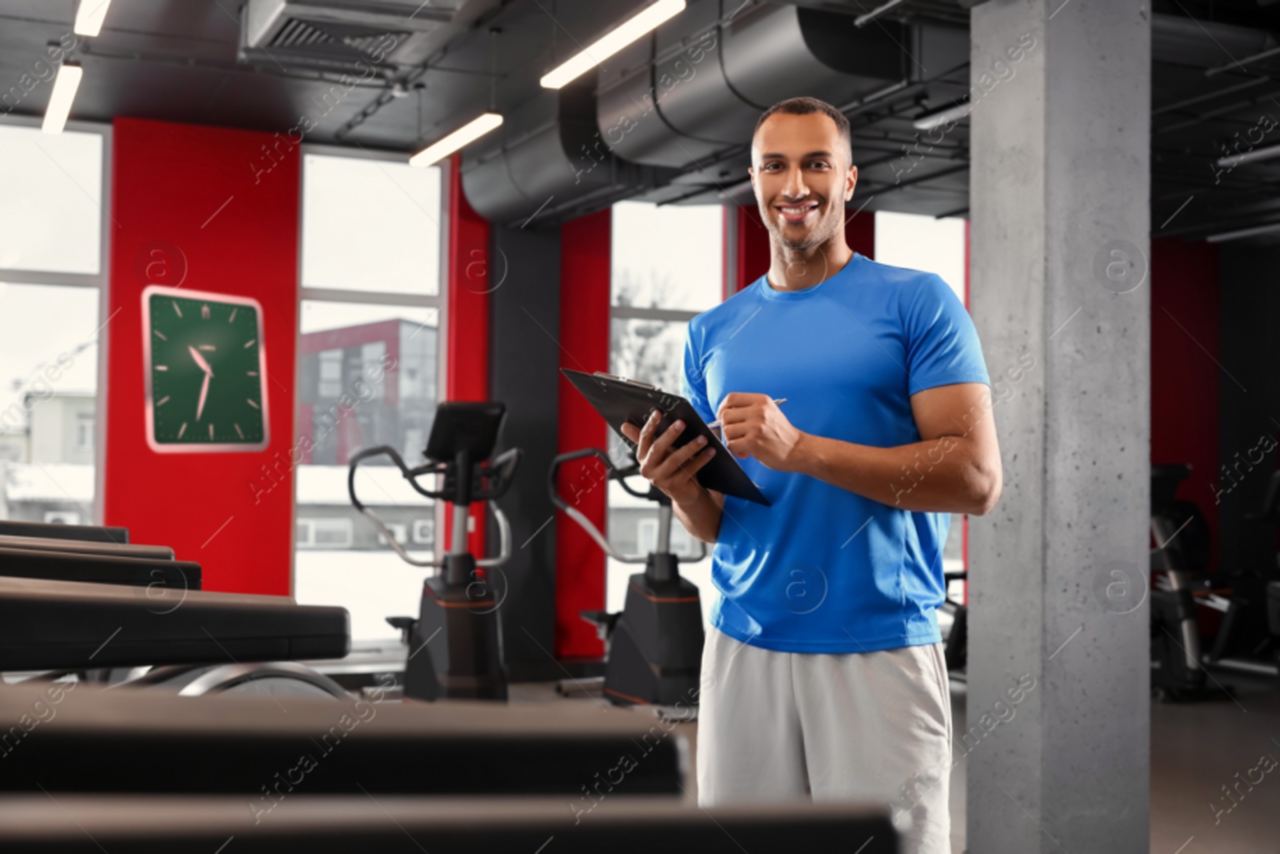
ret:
10:33
